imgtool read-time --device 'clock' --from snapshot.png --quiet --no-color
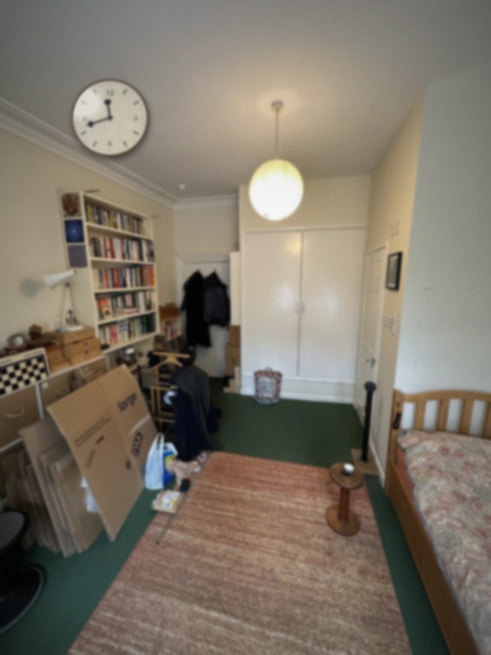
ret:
11:42
